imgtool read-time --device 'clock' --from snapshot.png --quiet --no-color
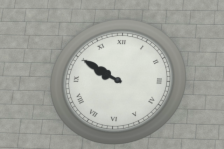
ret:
9:50
